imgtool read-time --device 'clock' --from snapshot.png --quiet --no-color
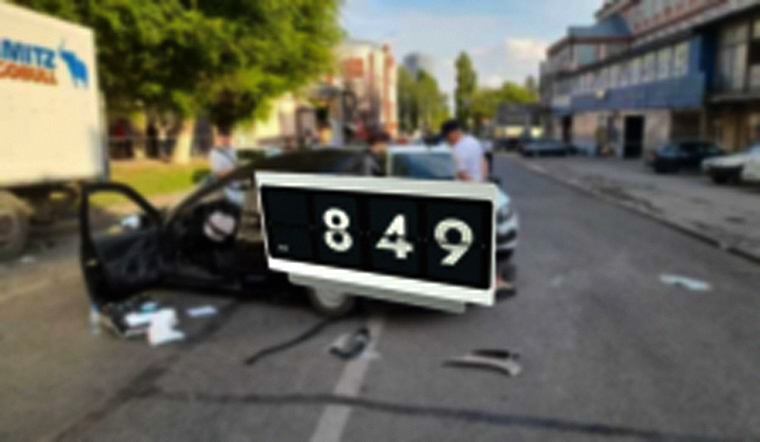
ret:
8:49
